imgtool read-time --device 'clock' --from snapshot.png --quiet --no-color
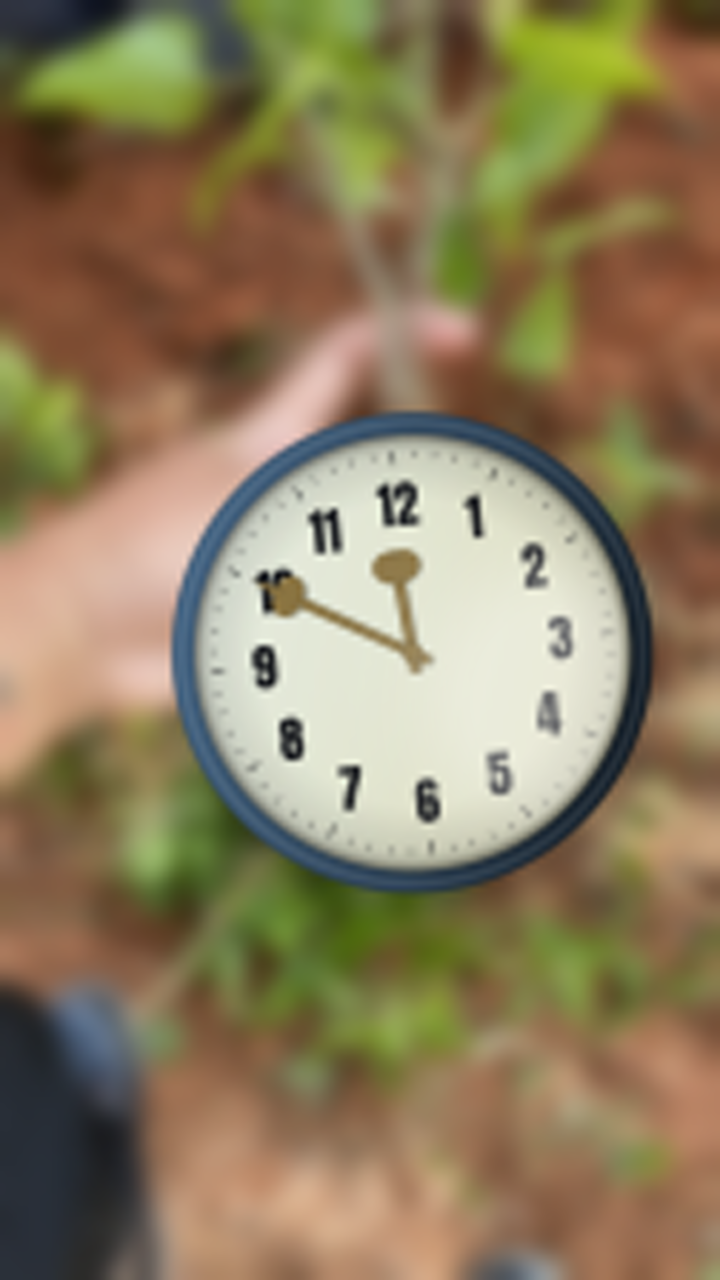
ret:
11:50
